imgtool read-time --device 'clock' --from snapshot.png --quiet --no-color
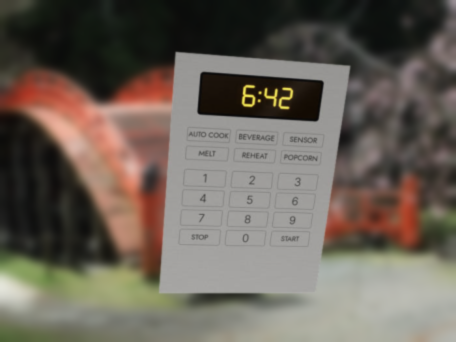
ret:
6:42
